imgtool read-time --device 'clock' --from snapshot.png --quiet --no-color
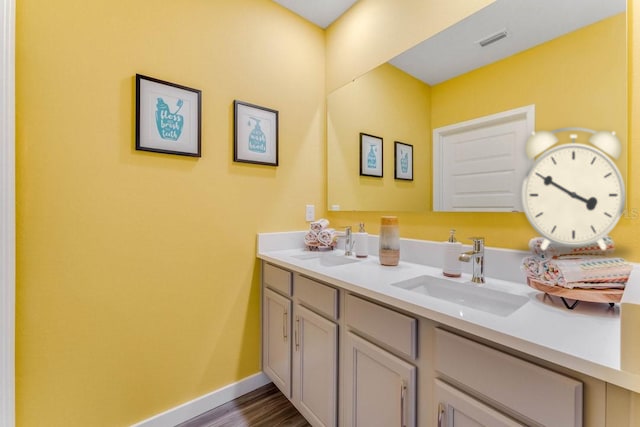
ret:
3:50
